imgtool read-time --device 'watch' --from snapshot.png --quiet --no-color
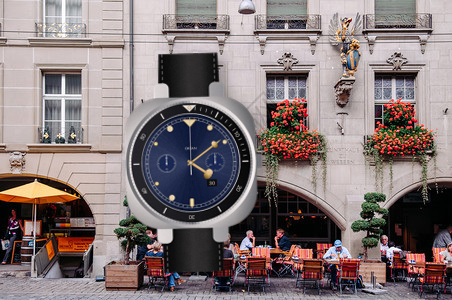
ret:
4:09
